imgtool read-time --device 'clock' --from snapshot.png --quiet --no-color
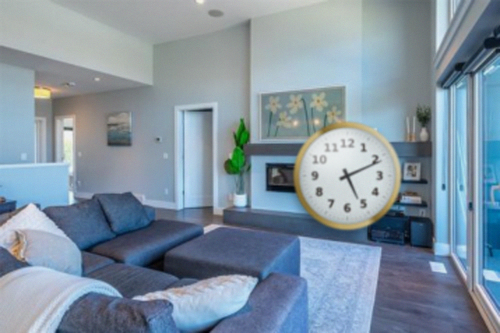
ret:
5:11
